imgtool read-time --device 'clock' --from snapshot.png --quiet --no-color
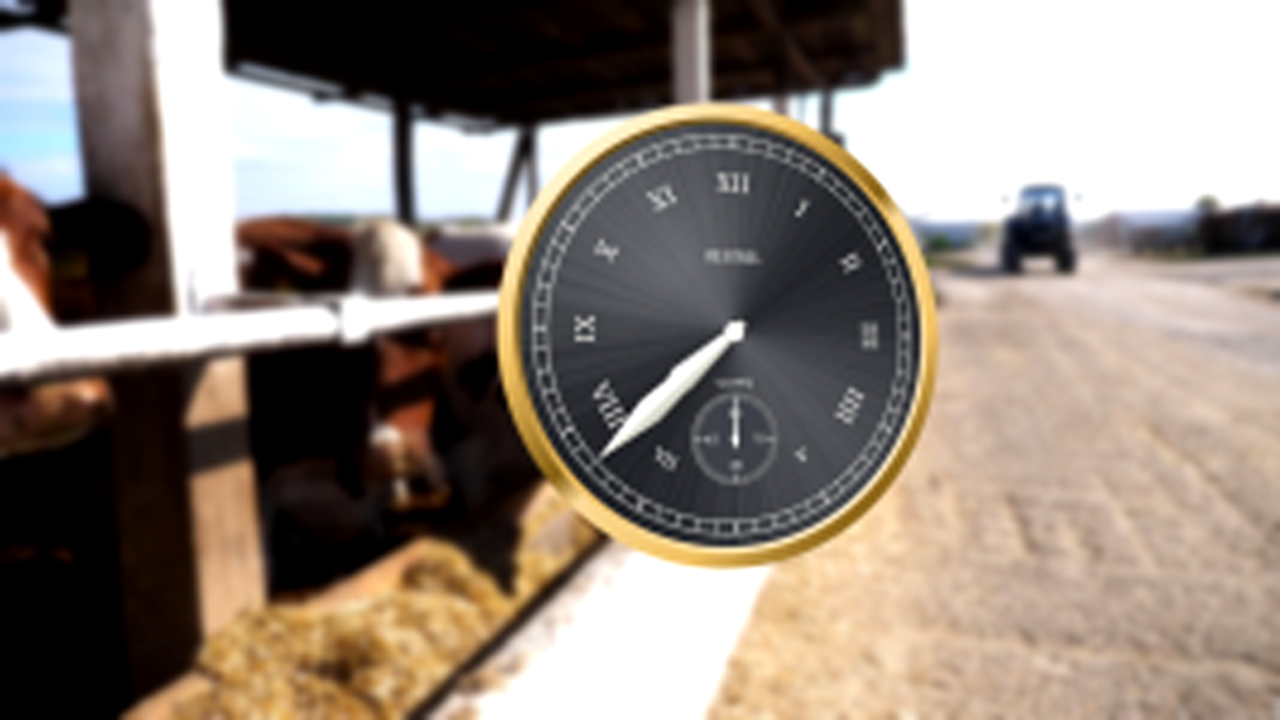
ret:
7:38
